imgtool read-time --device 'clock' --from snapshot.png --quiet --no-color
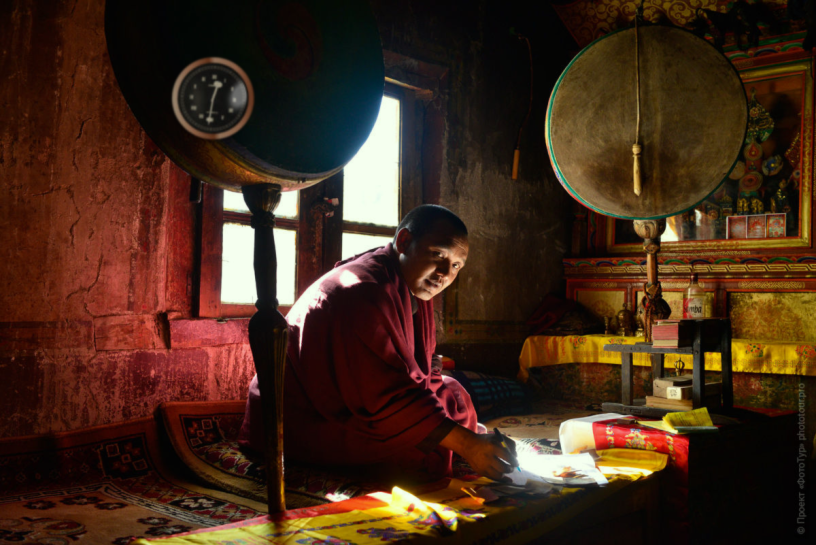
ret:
12:31
